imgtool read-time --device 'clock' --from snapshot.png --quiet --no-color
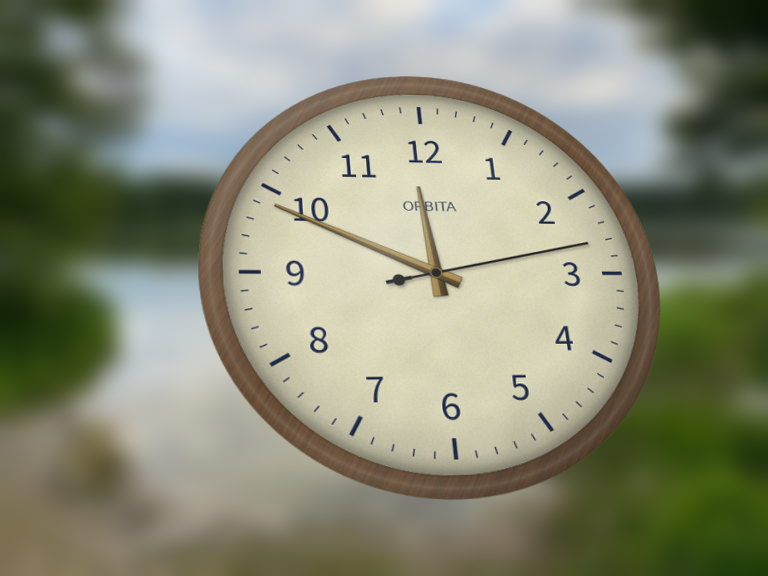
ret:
11:49:13
